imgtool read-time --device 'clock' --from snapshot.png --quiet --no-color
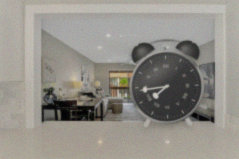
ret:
7:44
